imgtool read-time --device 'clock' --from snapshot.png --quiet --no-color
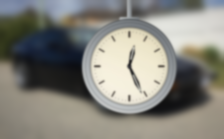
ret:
12:26
